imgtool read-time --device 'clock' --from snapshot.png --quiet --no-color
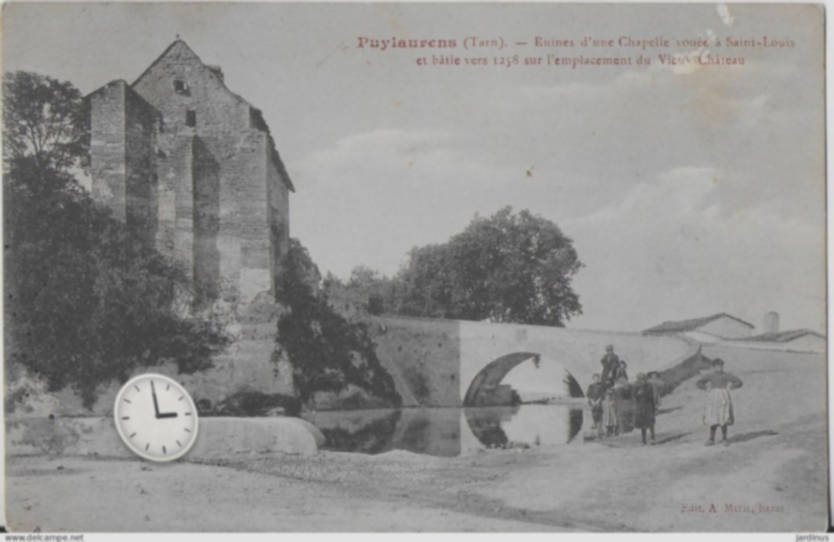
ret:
3:00
